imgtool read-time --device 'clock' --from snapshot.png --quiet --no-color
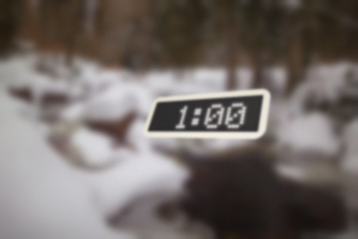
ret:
1:00
